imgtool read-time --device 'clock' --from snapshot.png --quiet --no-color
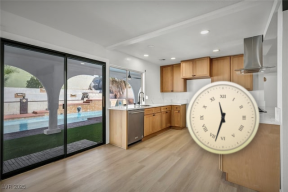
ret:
11:33
